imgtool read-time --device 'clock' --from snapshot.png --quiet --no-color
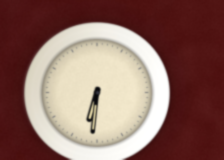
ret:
6:31
